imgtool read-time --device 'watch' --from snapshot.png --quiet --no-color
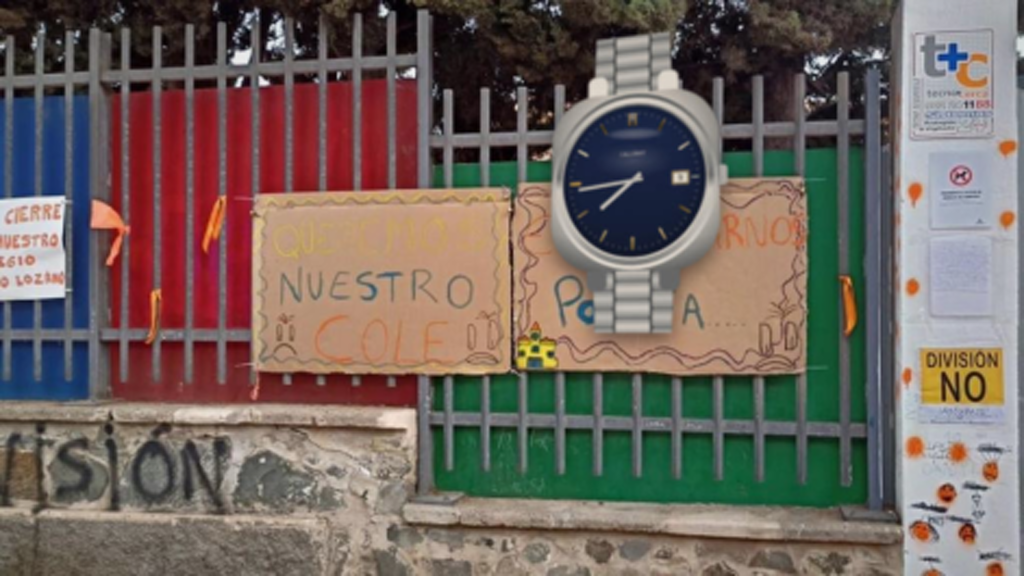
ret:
7:44
